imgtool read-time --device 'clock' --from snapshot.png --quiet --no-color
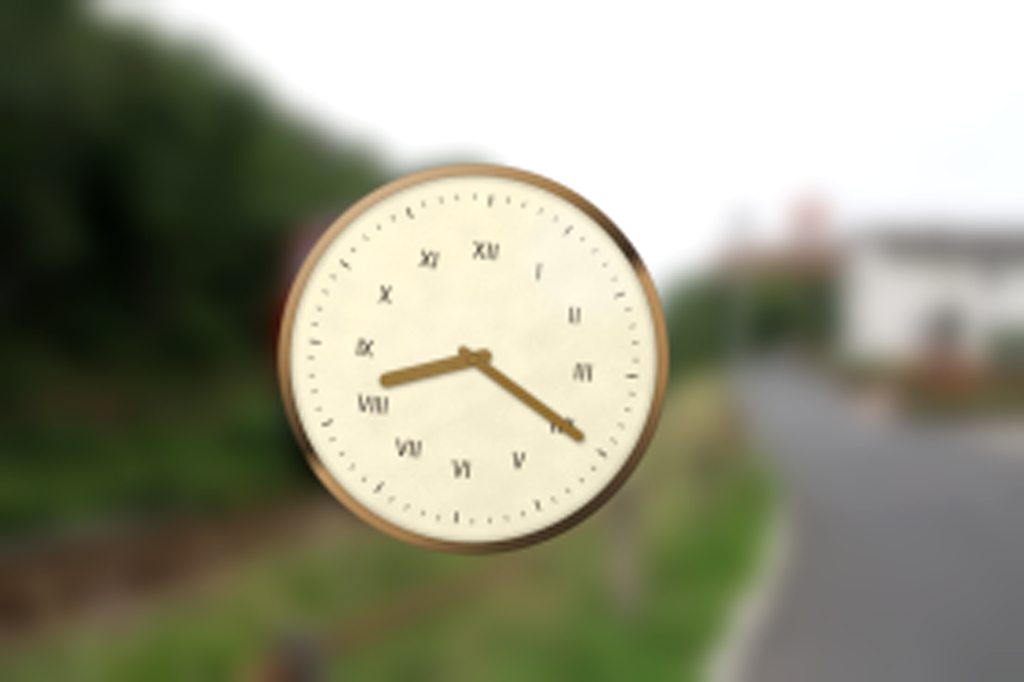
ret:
8:20
